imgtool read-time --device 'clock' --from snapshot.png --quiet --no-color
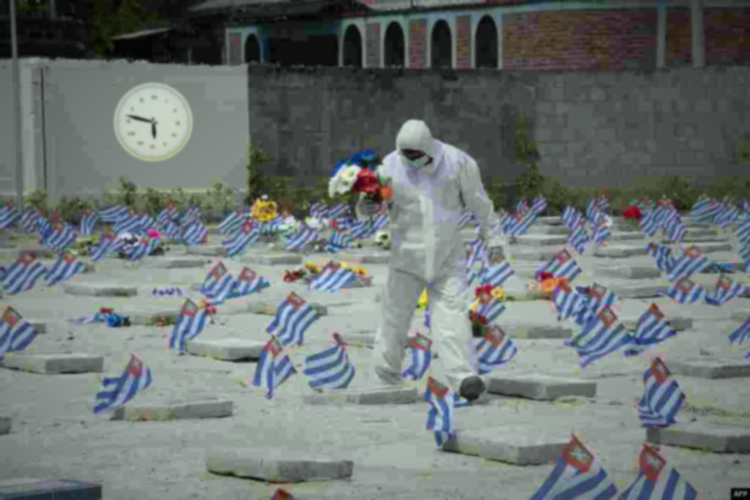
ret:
5:47
